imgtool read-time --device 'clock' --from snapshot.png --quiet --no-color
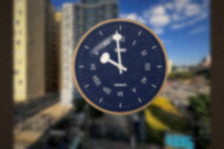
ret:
9:59
